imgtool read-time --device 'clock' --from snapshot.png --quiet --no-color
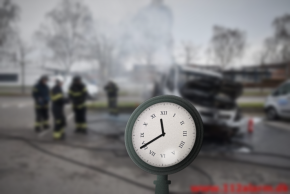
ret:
11:40
